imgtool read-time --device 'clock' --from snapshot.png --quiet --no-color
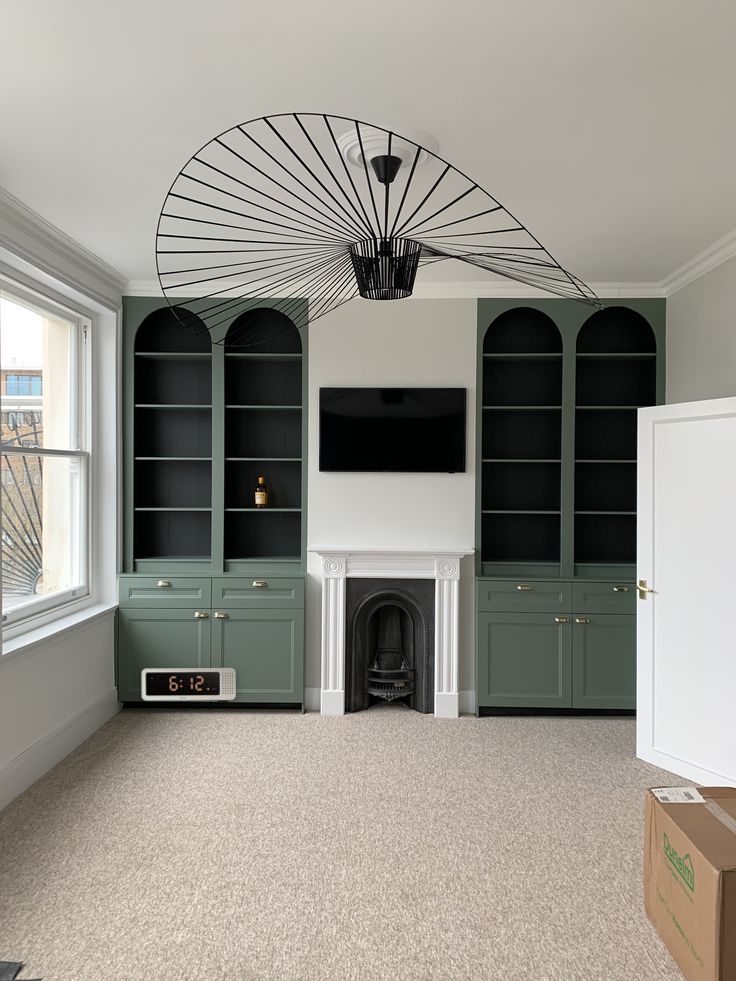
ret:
6:12
